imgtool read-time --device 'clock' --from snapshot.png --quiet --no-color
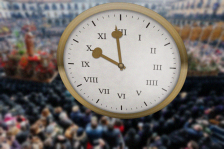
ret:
9:59
